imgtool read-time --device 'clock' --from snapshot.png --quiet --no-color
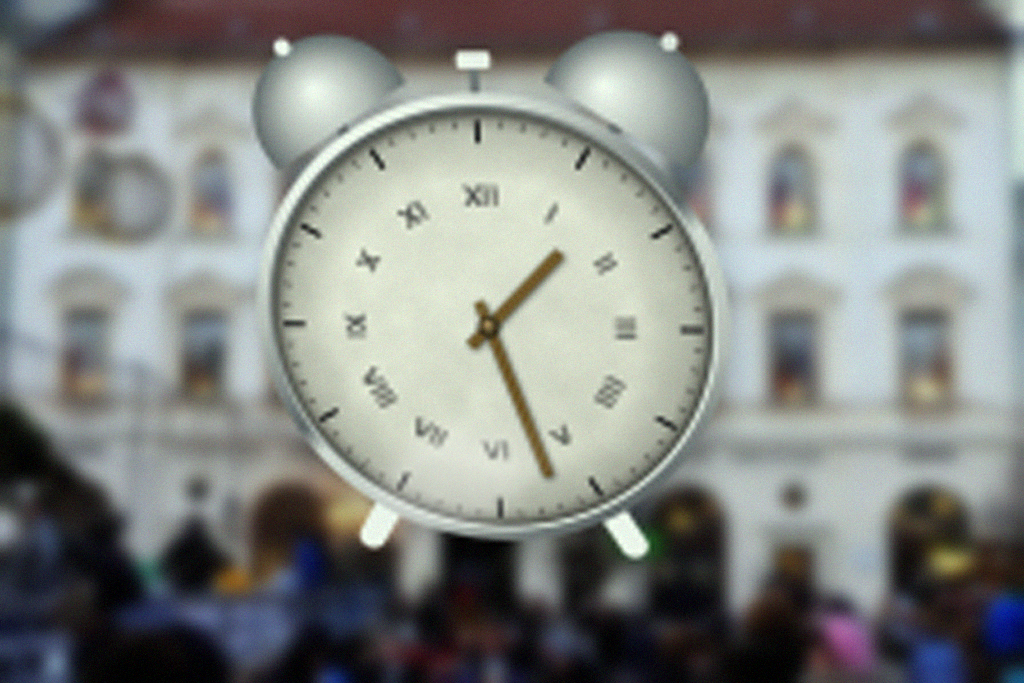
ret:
1:27
